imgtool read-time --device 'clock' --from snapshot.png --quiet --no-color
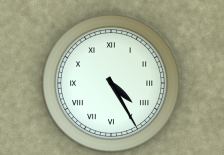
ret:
4:25
